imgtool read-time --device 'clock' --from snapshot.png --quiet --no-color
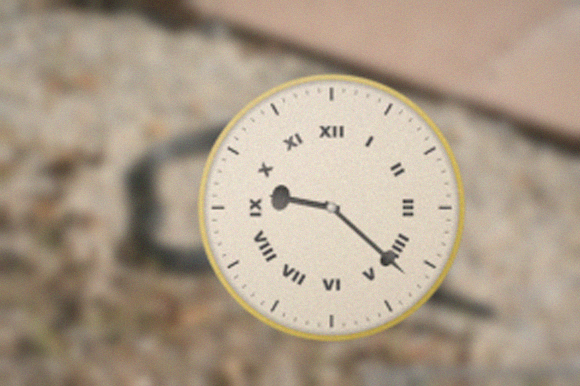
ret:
9:22
